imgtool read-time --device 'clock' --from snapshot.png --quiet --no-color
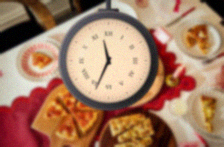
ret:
11:34
